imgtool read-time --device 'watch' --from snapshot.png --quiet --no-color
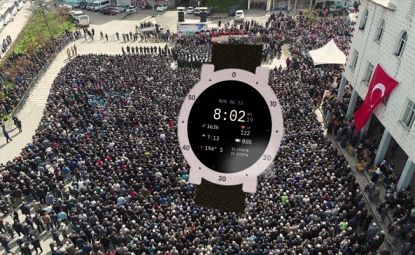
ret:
8:02
